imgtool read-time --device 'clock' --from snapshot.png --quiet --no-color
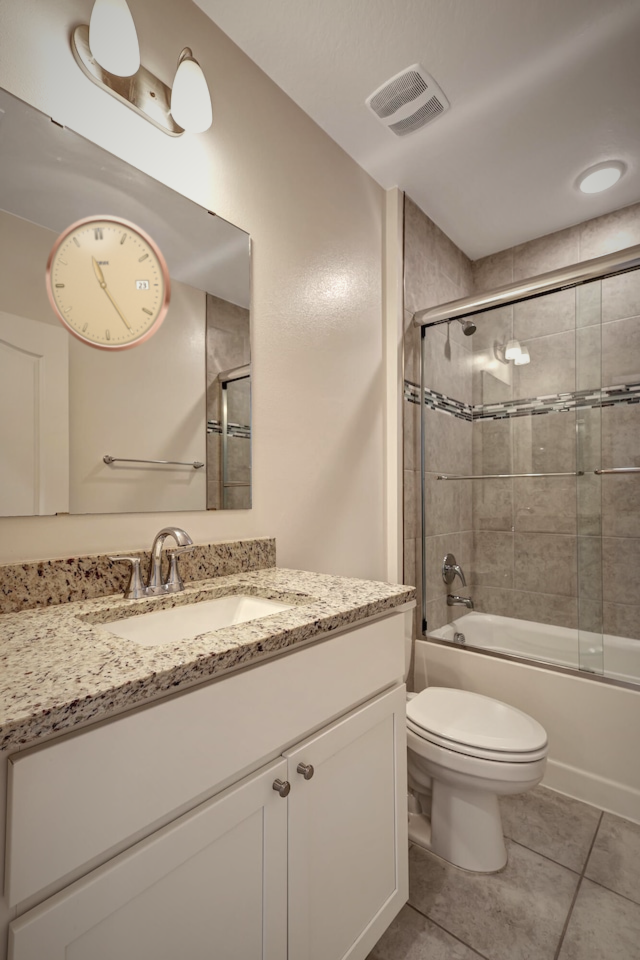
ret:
11:25
